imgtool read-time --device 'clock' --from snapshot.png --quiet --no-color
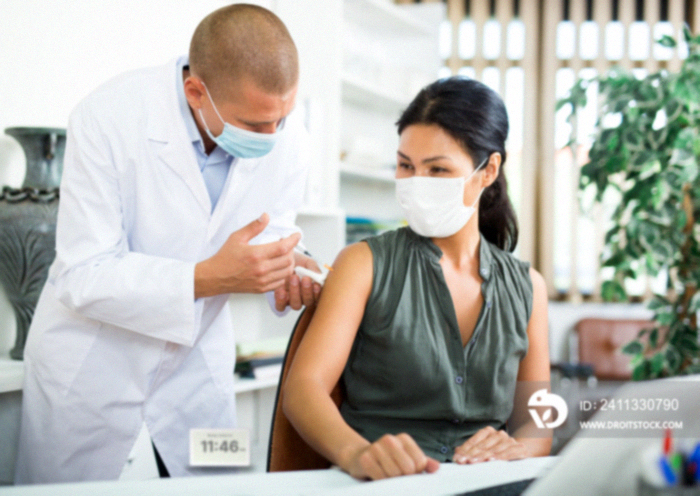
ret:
11:46
